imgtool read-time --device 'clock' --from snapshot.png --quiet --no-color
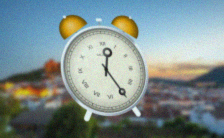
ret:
12:25
